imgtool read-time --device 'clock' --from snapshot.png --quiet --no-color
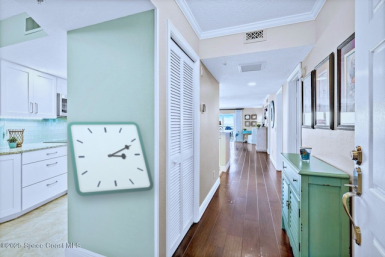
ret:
3:11
